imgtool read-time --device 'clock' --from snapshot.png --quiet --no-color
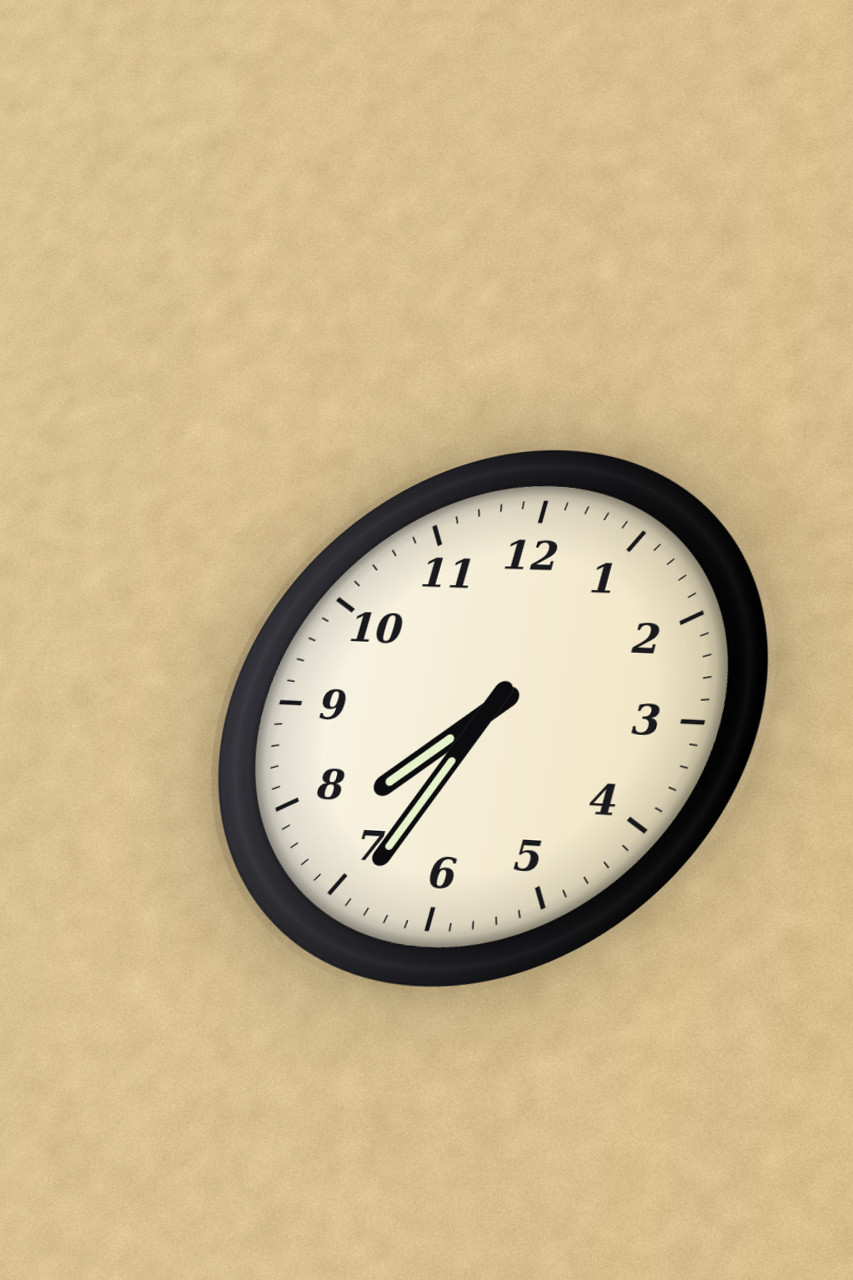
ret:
7:34
